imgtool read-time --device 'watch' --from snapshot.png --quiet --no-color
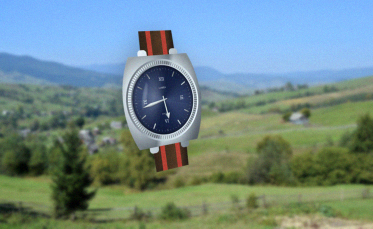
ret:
5:43
